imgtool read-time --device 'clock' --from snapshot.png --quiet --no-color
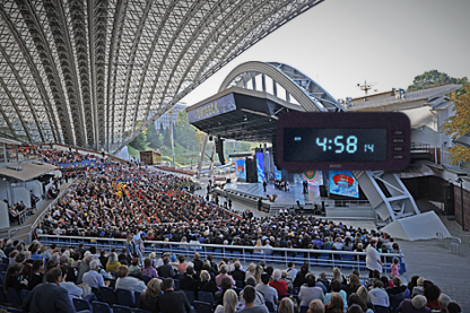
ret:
4:58:14
